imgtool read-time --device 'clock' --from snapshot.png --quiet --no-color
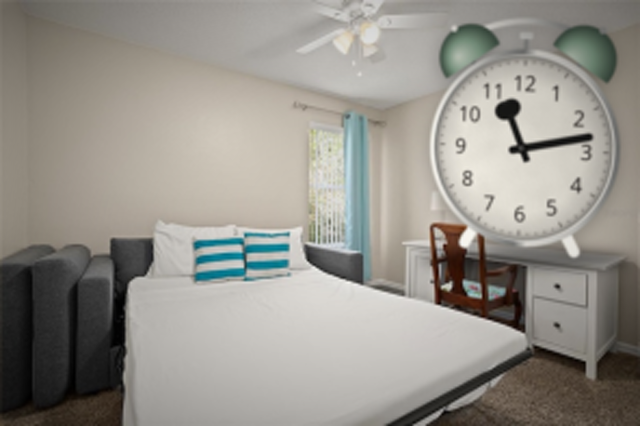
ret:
11:13
